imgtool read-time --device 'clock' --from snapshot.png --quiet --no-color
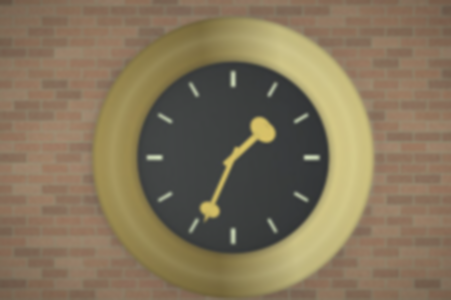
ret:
1:34
